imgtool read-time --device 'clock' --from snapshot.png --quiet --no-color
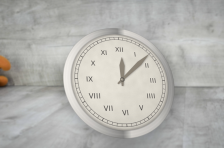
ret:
12:08
